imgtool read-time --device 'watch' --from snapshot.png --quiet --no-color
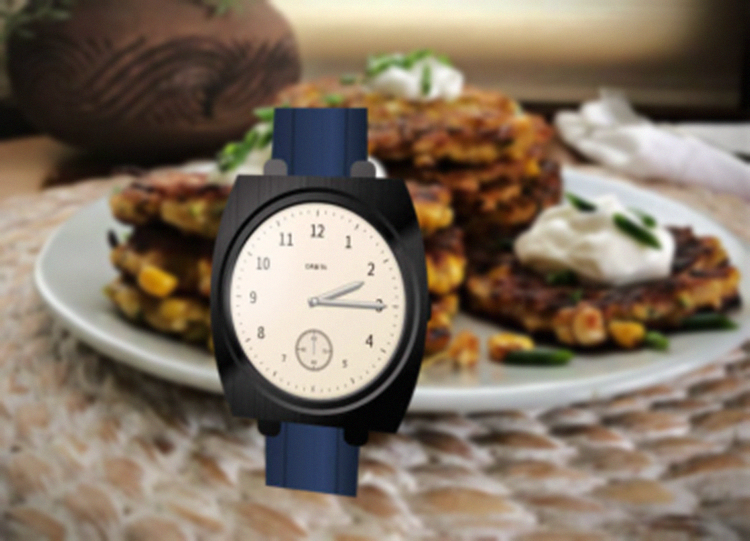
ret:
2:15
